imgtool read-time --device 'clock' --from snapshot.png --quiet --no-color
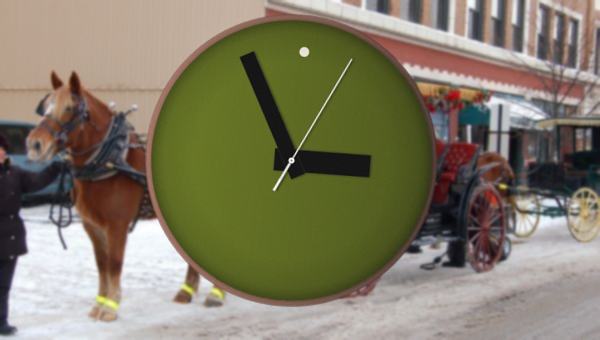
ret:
2:55:04
